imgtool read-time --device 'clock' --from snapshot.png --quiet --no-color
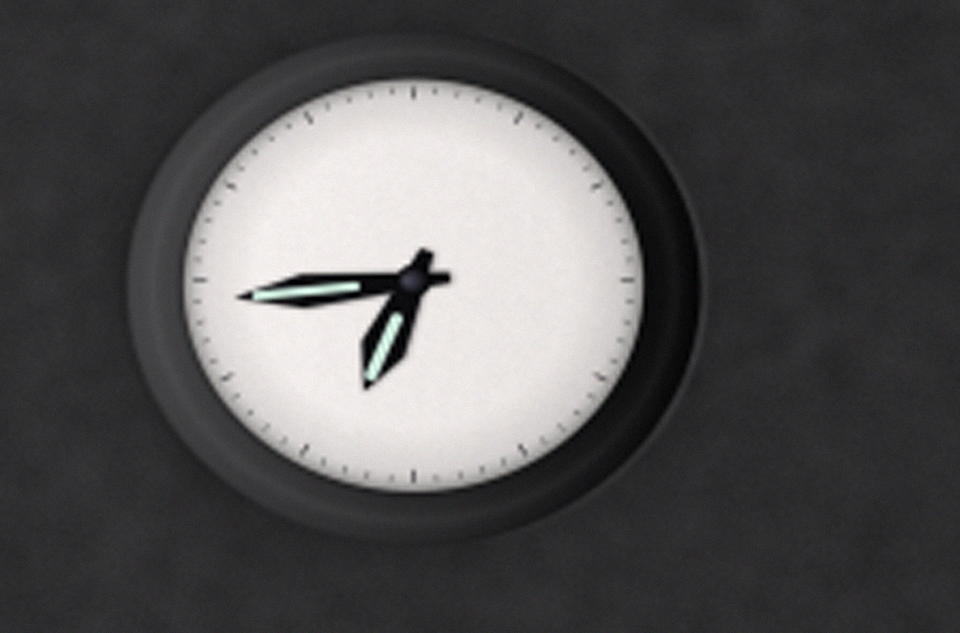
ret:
6:44
